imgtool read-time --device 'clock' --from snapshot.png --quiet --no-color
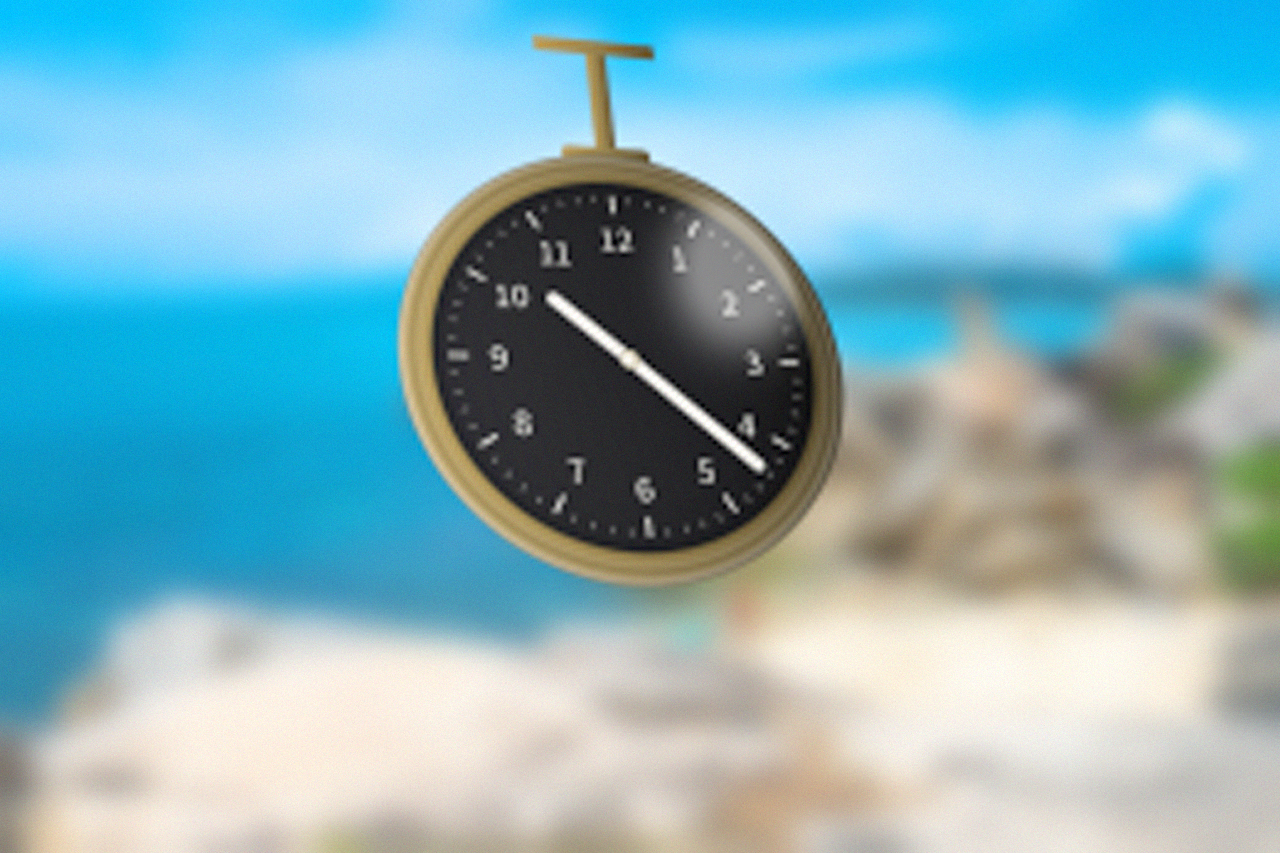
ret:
10:22
